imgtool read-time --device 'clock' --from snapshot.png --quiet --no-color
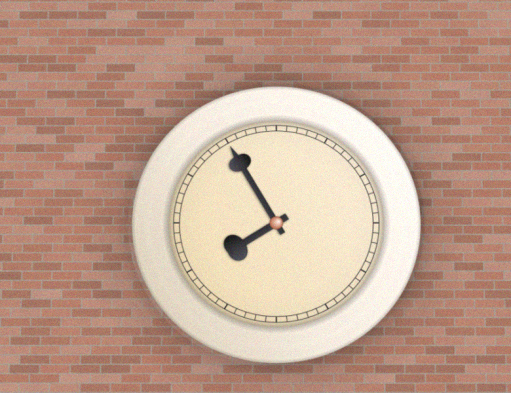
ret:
7:55
